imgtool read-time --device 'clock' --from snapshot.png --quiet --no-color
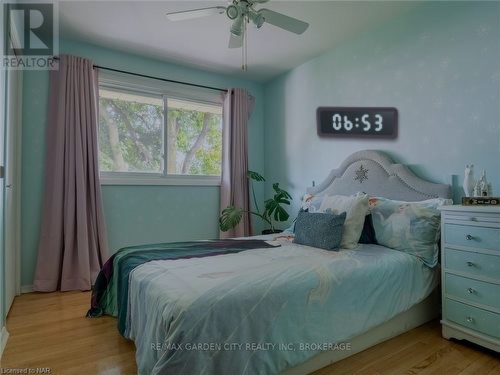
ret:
6:53
